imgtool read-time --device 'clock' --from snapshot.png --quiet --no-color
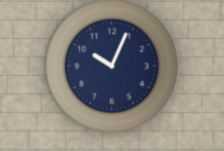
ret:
10:04
